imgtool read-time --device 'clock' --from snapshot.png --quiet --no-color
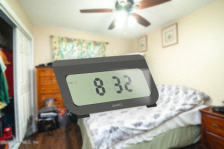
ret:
8:32
